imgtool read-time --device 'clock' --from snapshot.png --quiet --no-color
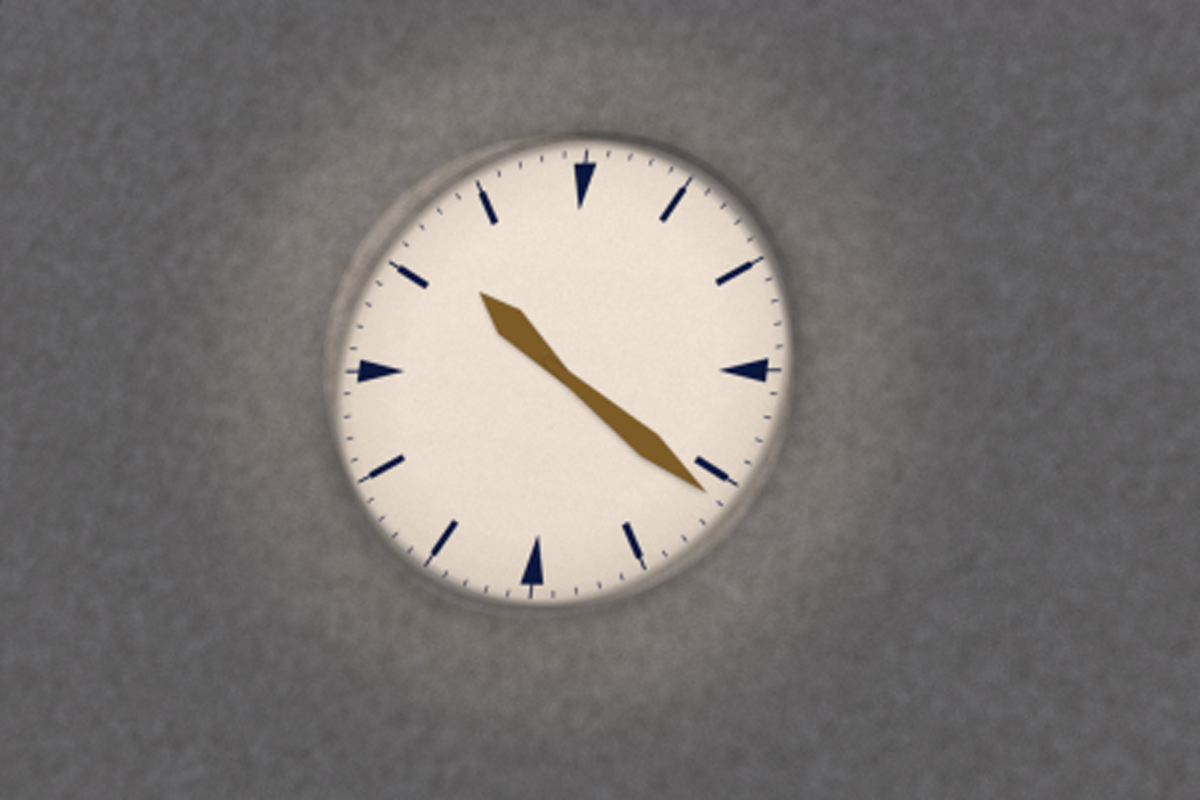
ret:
10:21
